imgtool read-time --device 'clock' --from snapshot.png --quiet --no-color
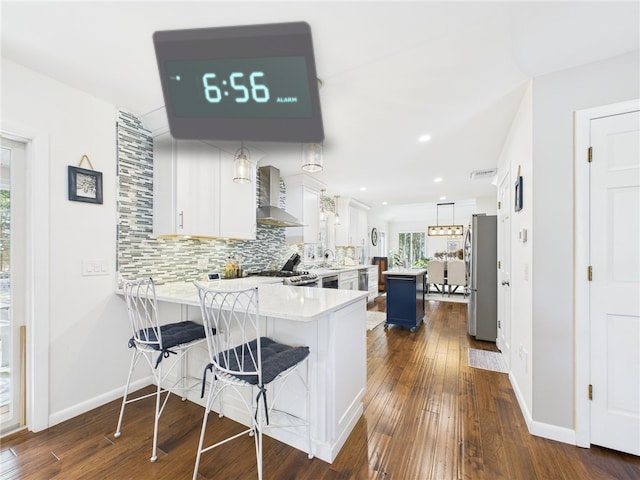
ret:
6:56
